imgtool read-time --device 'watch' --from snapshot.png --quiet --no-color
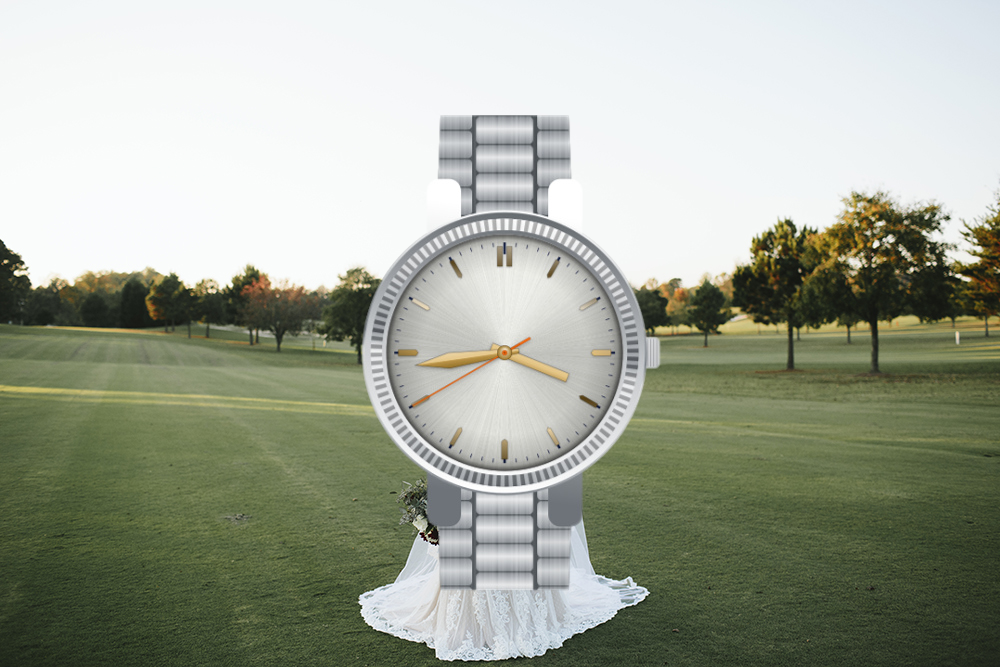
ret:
3:43:40
